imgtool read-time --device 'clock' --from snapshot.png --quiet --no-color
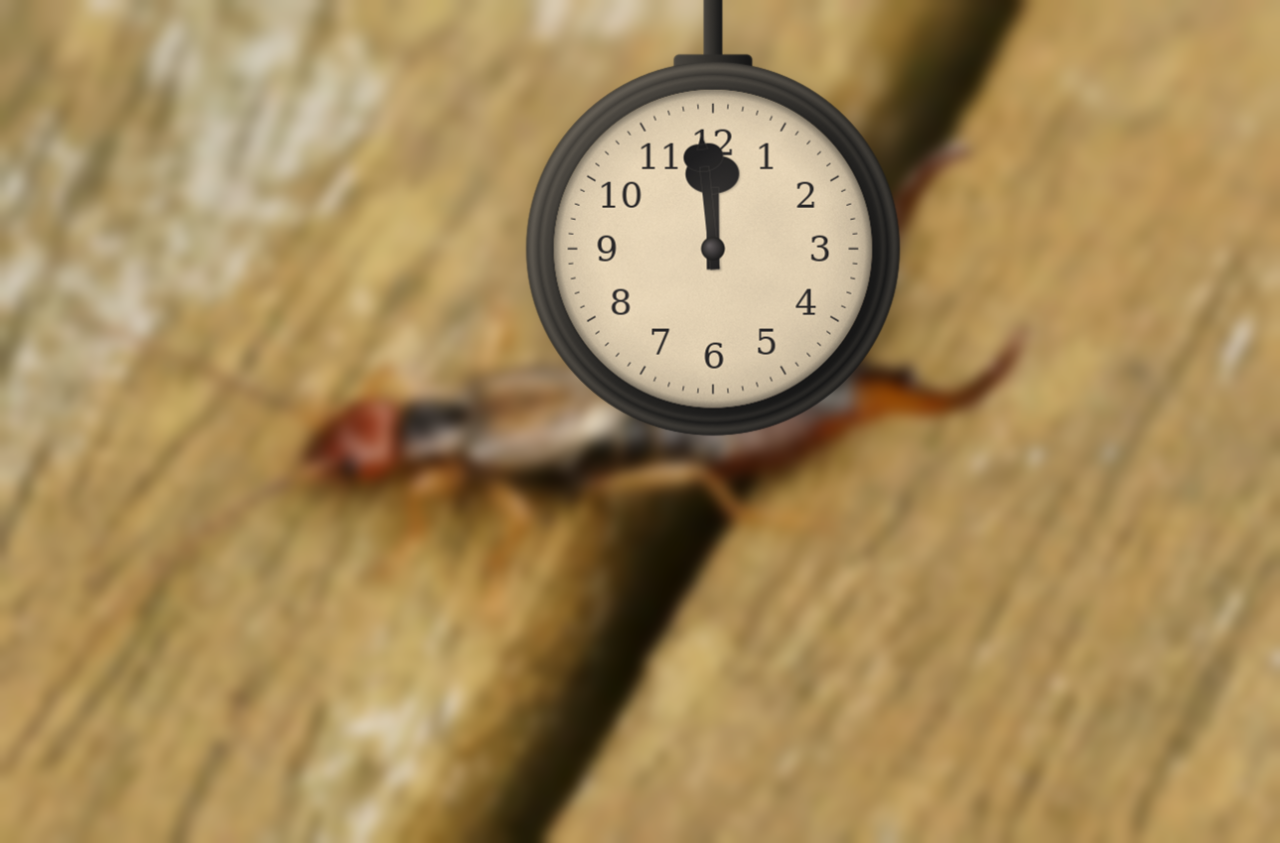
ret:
11:59
